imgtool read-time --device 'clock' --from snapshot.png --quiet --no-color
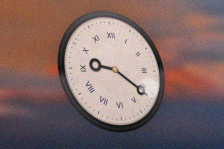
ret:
9:21
